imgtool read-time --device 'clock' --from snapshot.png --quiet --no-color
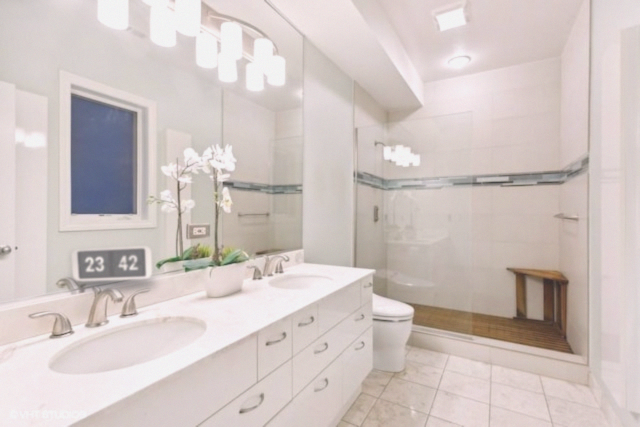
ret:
23:42
